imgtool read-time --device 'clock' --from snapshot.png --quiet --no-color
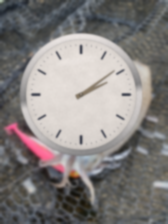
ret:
2:09
